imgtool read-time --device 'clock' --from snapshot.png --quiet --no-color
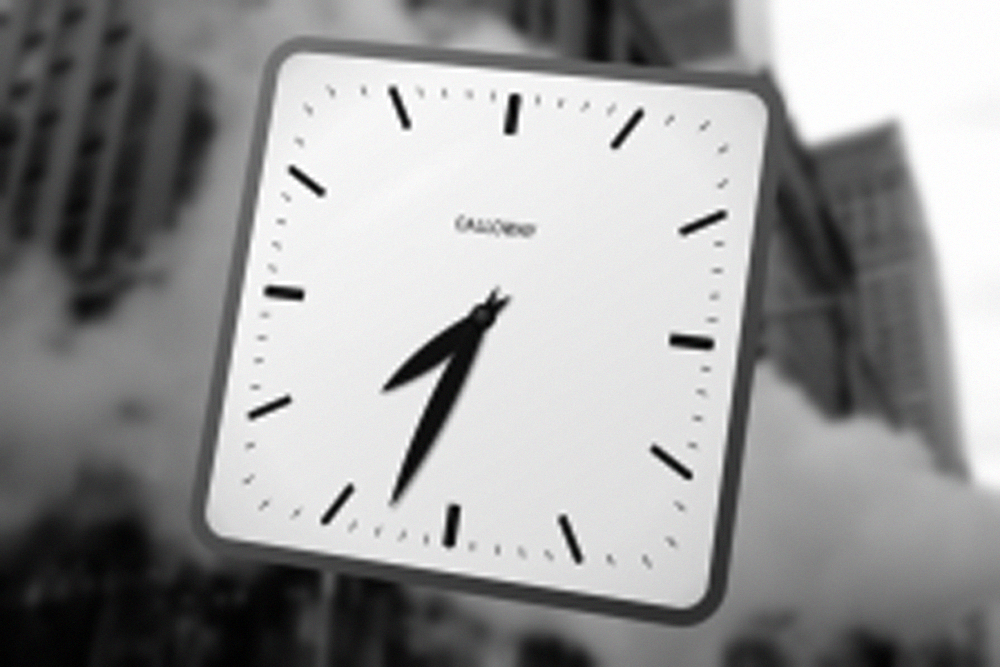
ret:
7:33
